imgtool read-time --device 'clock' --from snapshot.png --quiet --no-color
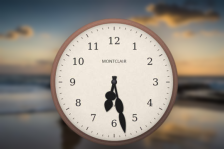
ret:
6:28
